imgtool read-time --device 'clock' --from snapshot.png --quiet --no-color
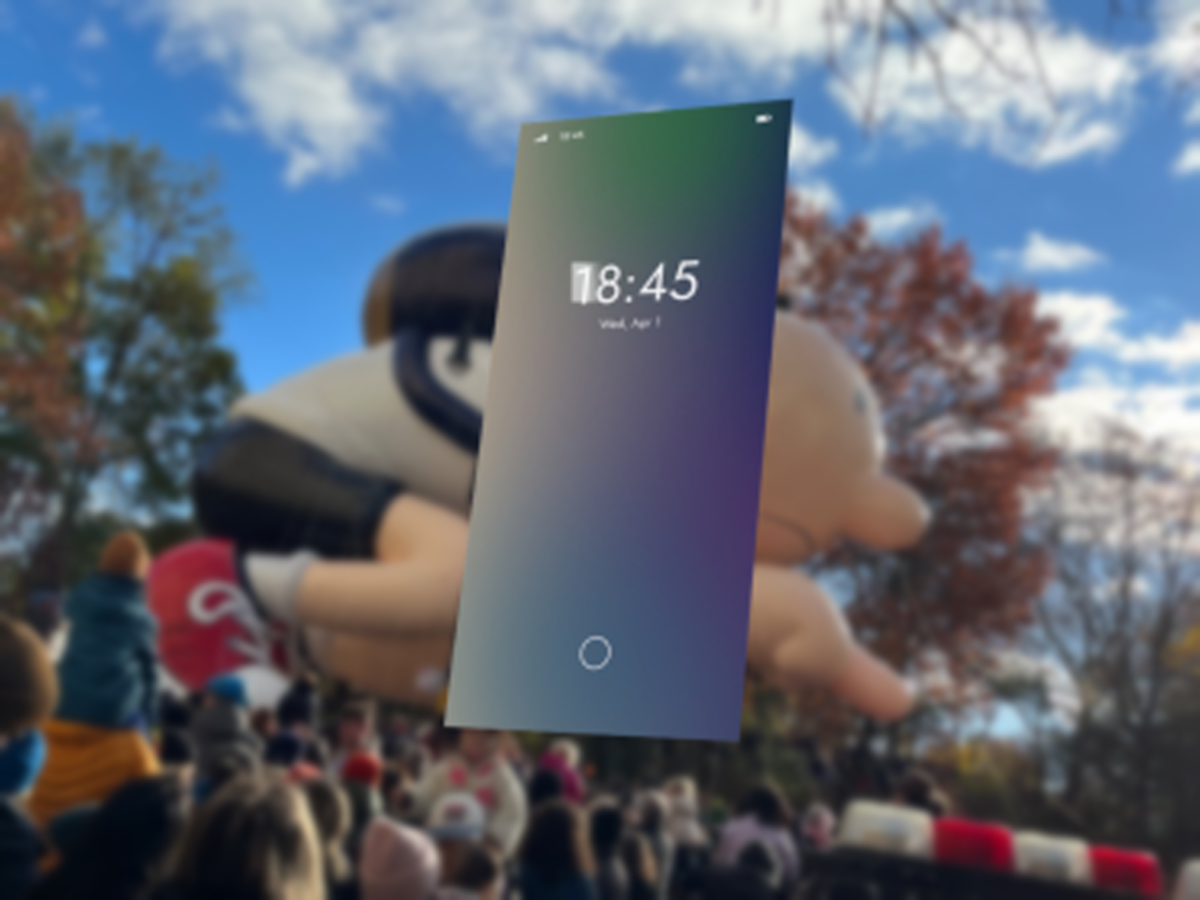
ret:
18:45
